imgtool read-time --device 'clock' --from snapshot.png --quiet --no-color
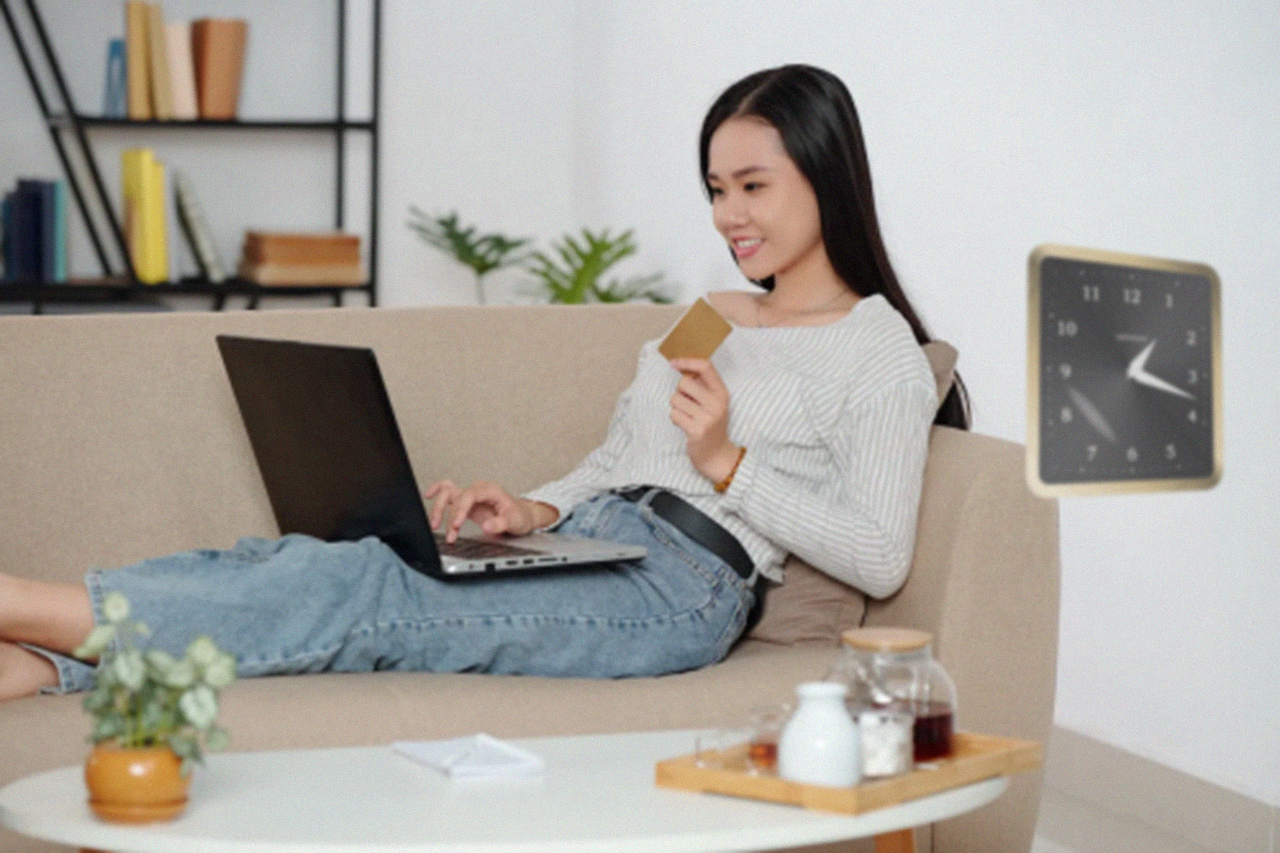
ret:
1:18
